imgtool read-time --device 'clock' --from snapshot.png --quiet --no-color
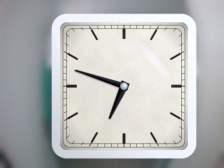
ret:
6:48
